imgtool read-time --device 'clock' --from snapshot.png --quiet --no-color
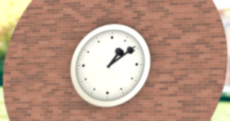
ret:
1:09
